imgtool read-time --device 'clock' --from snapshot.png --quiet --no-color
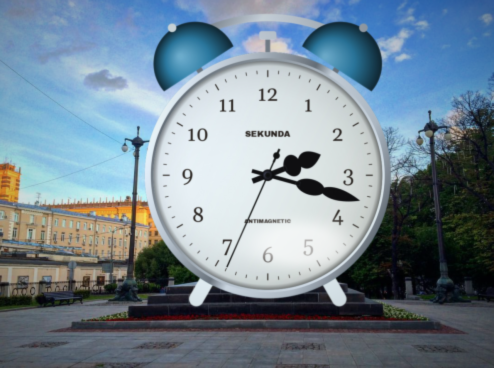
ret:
2:17:34
